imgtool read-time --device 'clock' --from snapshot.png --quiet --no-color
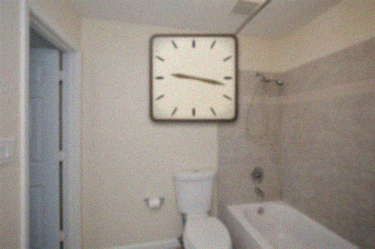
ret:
9:17
